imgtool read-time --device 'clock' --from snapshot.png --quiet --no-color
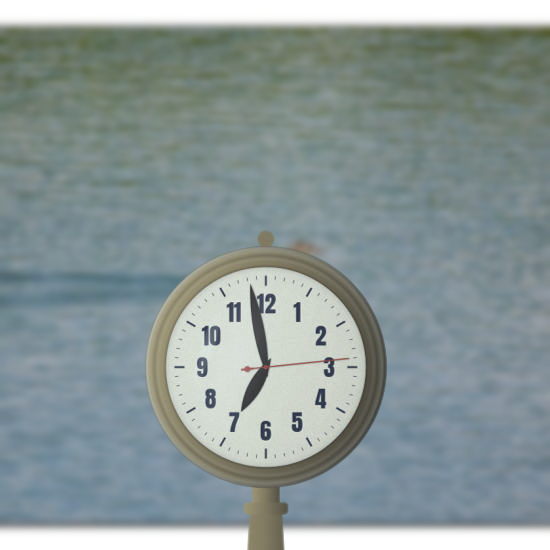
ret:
6:58:14
